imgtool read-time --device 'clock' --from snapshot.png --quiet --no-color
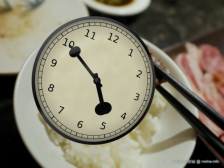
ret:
4:50
